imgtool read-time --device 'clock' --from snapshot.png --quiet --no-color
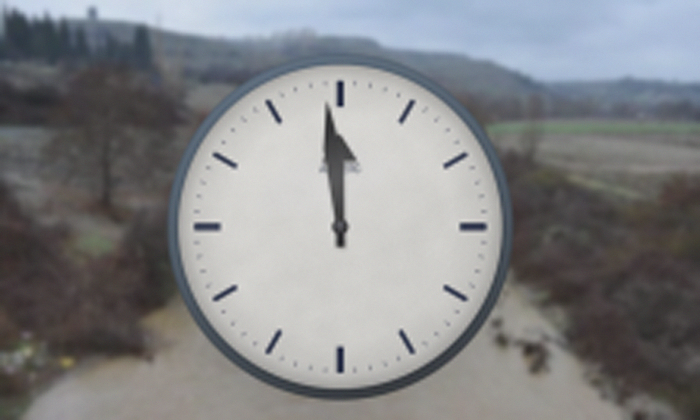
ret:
11:59
